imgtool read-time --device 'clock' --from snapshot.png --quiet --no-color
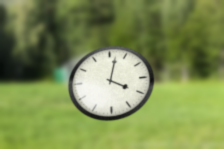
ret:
4:02
